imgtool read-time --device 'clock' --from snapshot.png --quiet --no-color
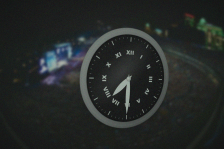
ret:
7:30
